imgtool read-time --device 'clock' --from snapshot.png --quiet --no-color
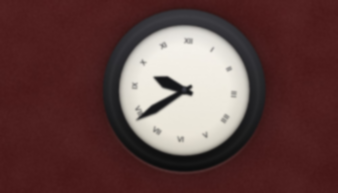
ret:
9:39
